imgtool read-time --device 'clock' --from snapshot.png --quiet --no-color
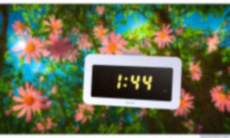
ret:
1:44
